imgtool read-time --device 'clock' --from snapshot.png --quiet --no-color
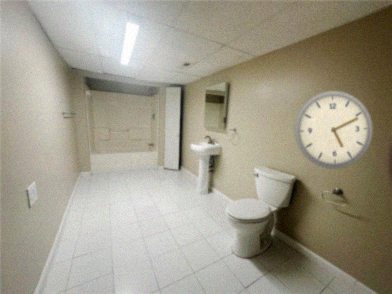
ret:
5:11
